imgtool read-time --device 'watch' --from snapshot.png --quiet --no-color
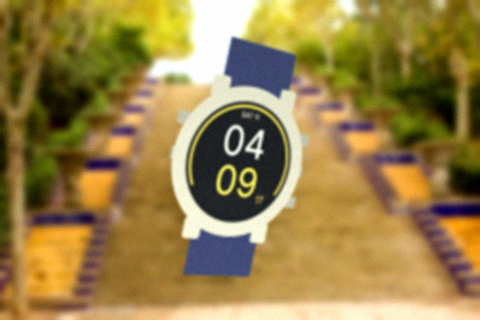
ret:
4:09
